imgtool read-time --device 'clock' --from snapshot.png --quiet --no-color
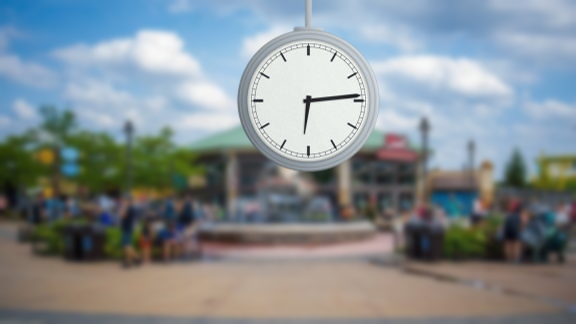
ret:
6:14
